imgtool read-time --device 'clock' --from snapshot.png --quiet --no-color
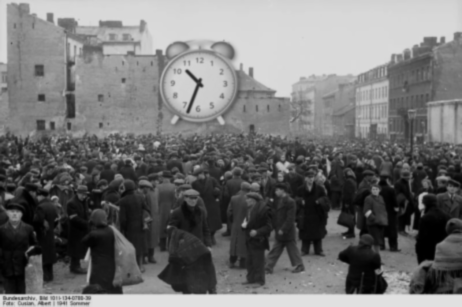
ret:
10:33
